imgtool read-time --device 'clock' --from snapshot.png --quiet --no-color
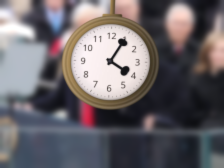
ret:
4:05
